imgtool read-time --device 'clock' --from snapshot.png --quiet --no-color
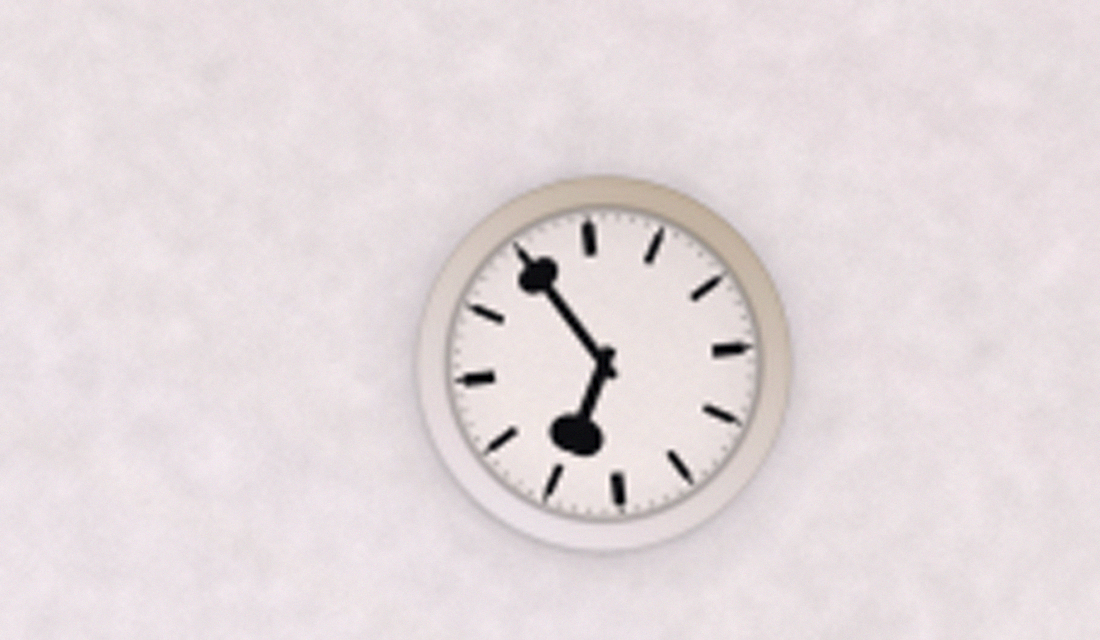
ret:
6:55
